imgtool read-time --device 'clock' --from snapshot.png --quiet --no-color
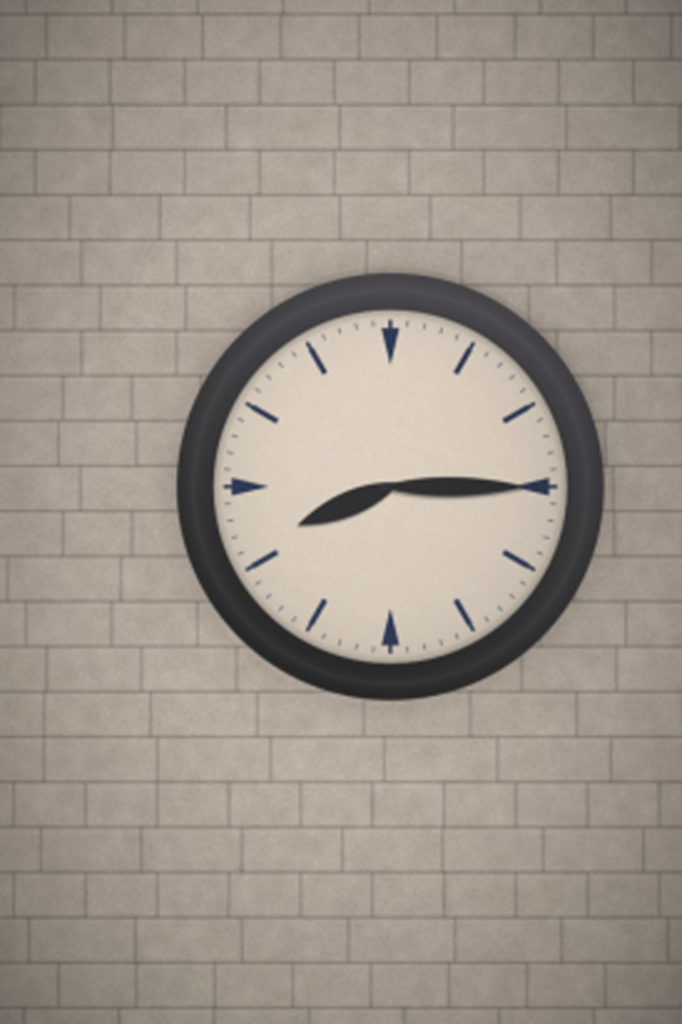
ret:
8:15
